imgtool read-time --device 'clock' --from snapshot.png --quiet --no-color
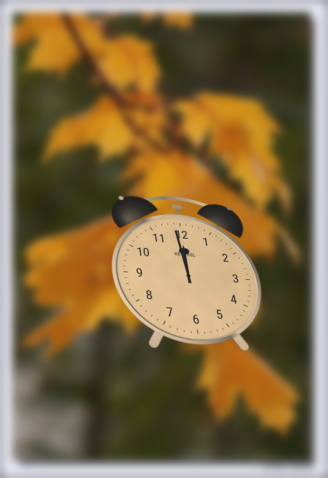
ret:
11:59
